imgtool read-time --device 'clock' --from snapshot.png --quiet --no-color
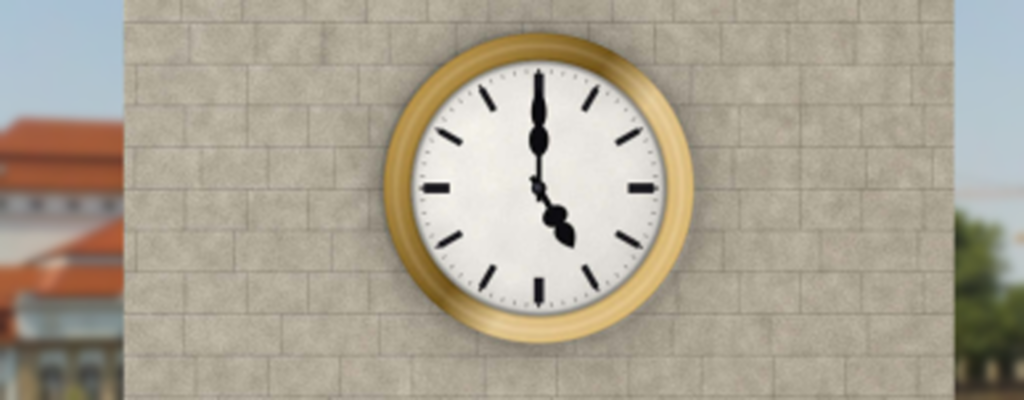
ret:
5:00
